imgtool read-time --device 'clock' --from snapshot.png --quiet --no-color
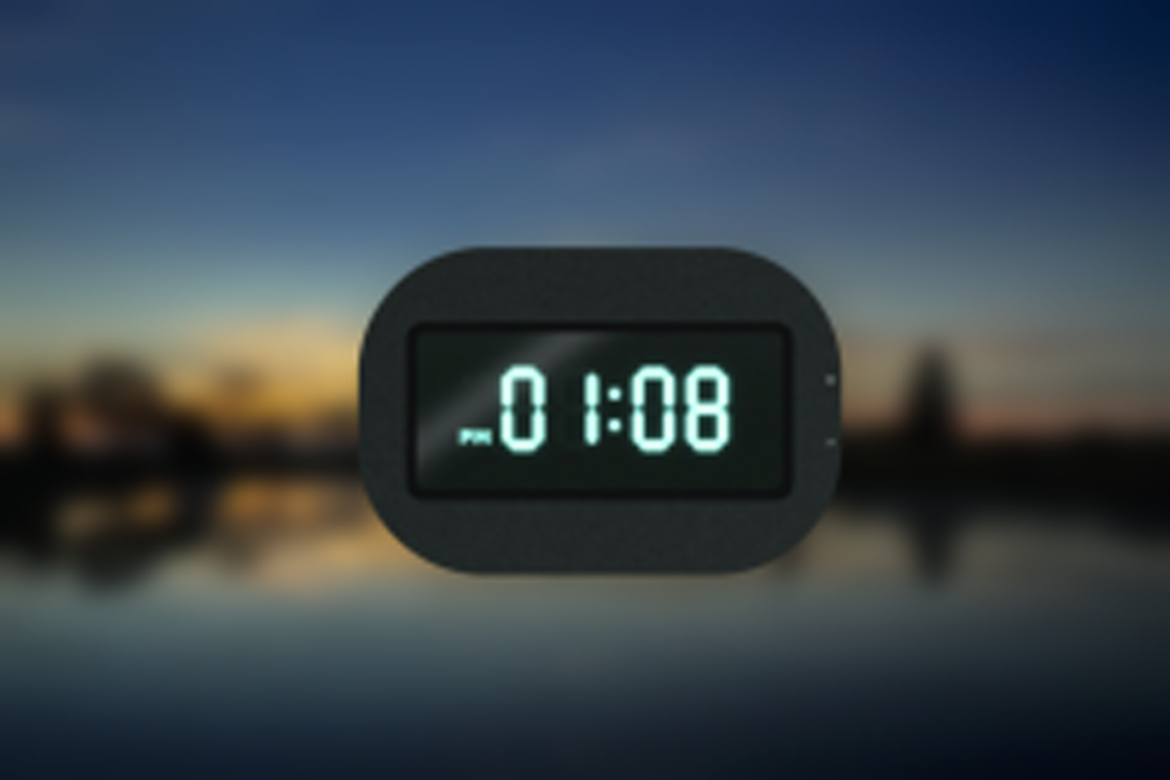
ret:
1:08
